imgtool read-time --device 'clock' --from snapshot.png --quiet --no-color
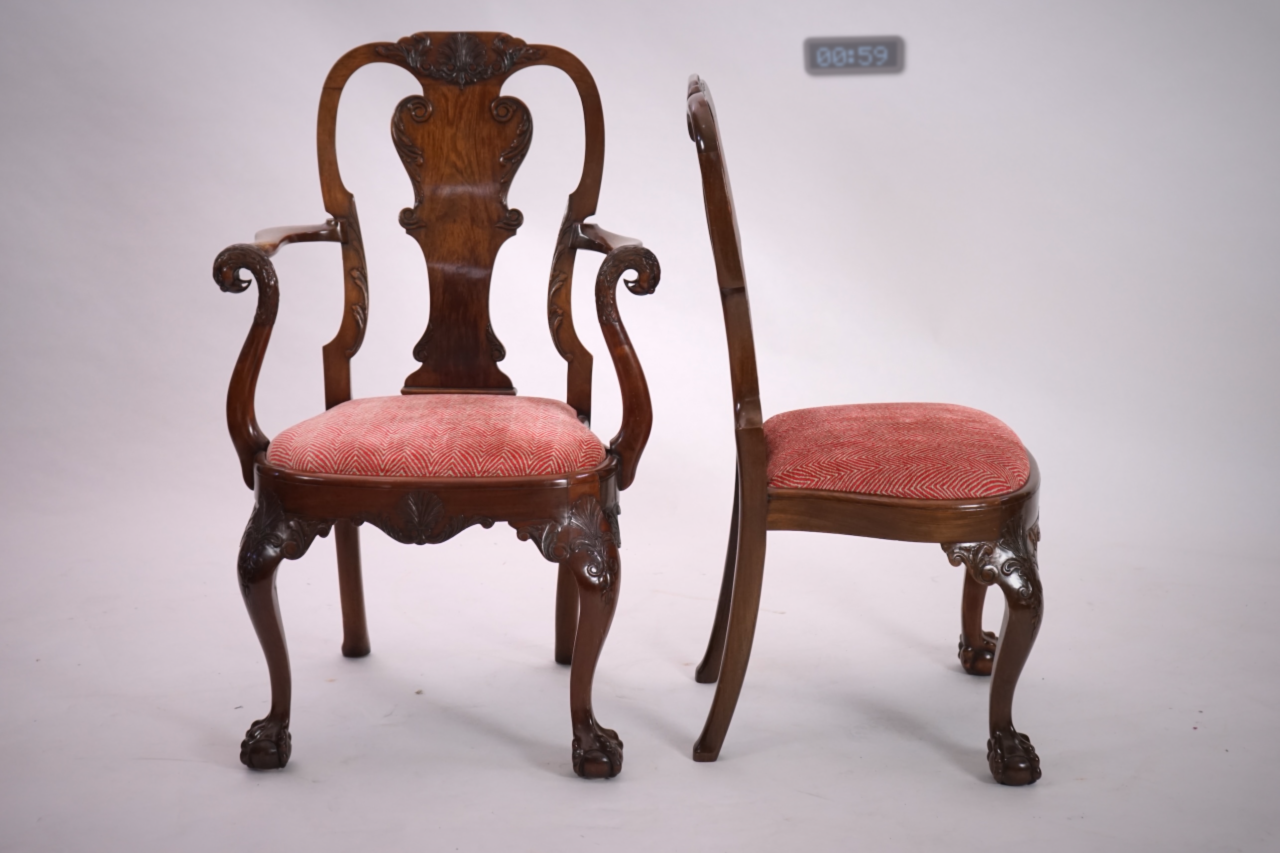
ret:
0:59
